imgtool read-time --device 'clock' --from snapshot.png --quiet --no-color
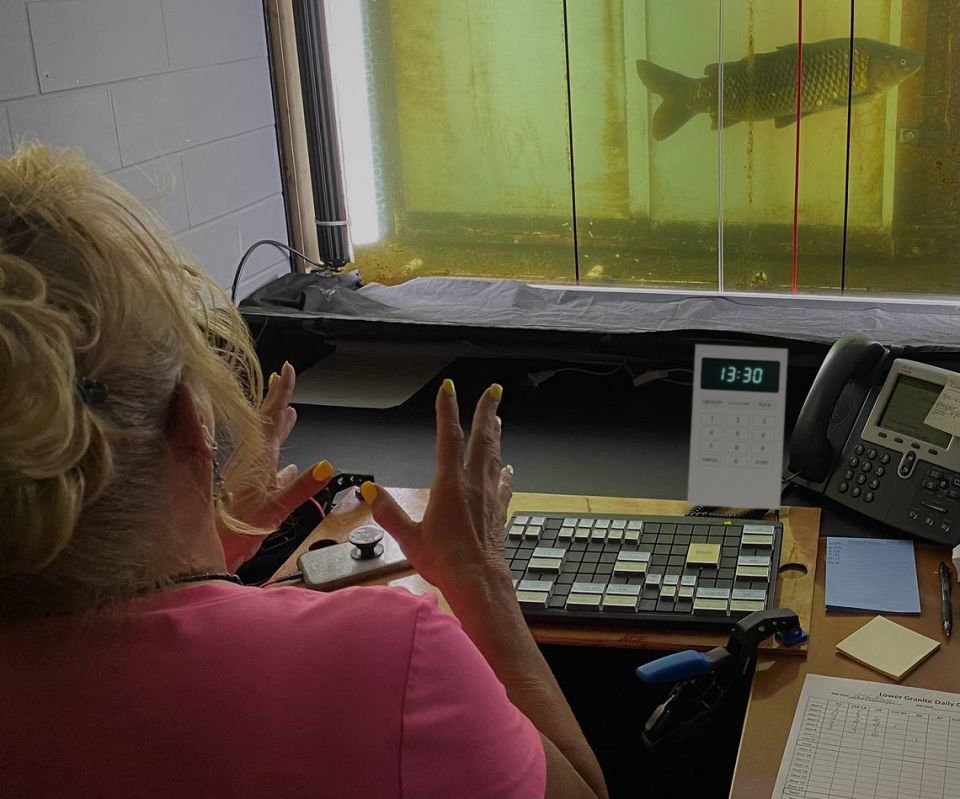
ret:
13:30
